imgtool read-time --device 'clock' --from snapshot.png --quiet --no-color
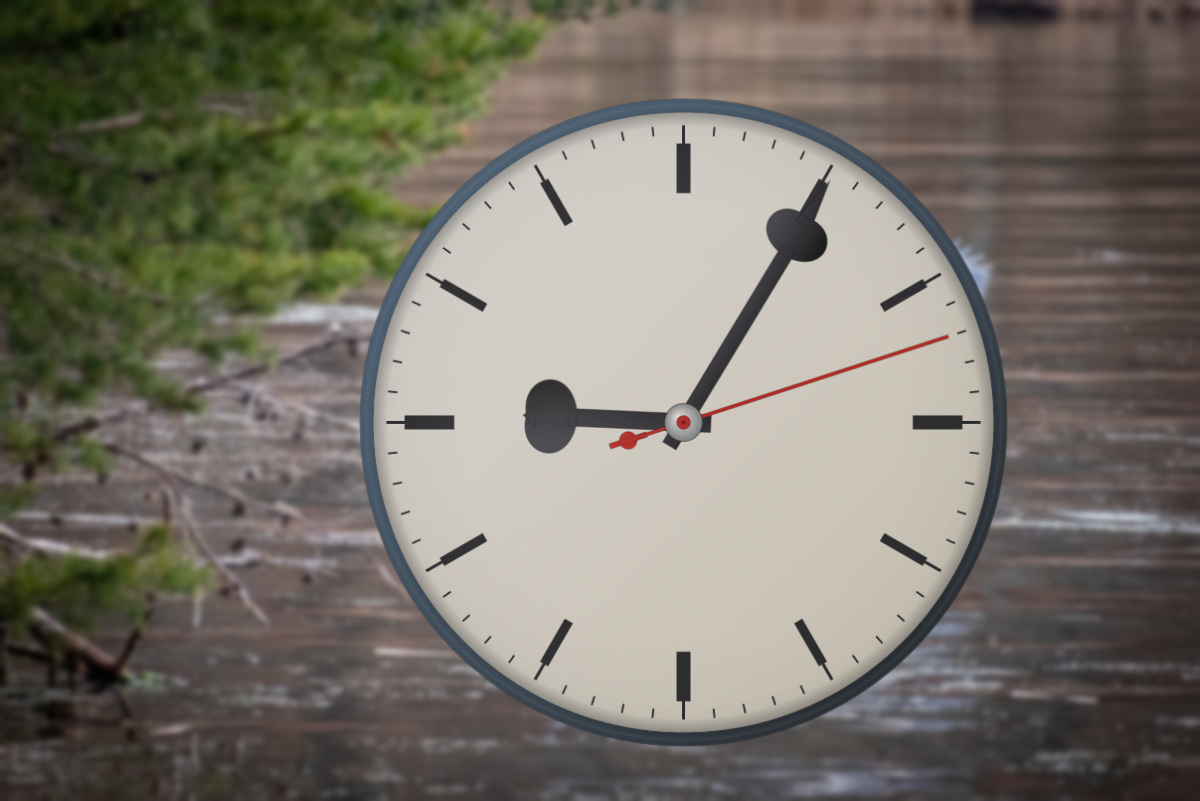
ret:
9:05:12
